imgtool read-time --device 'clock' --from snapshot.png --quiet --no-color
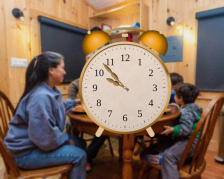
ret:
9:53
